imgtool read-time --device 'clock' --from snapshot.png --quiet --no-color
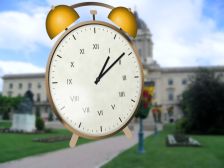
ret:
1:09
